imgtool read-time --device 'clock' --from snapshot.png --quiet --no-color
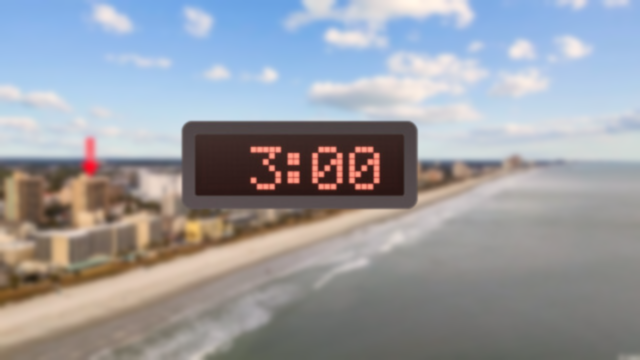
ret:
3:00
